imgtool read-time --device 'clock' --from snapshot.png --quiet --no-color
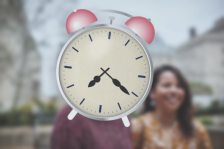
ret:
7:21
